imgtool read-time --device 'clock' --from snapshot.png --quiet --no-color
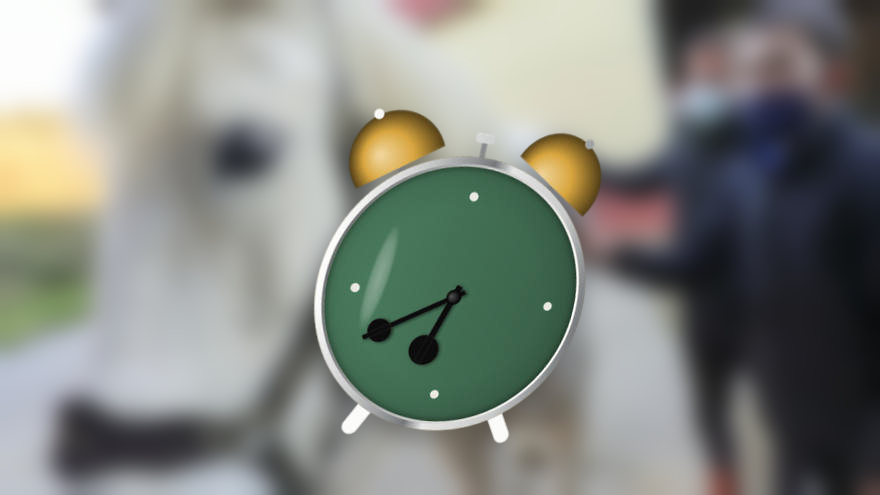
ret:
6:40
